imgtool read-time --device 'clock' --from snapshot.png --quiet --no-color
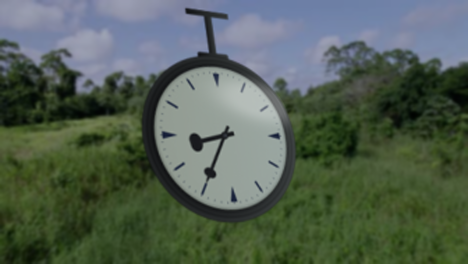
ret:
8:35
